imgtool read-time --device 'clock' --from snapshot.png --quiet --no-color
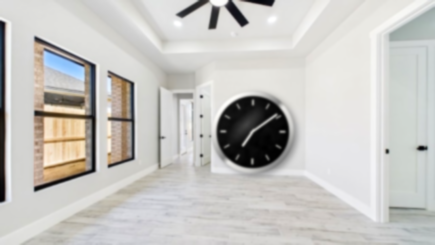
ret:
7:09
